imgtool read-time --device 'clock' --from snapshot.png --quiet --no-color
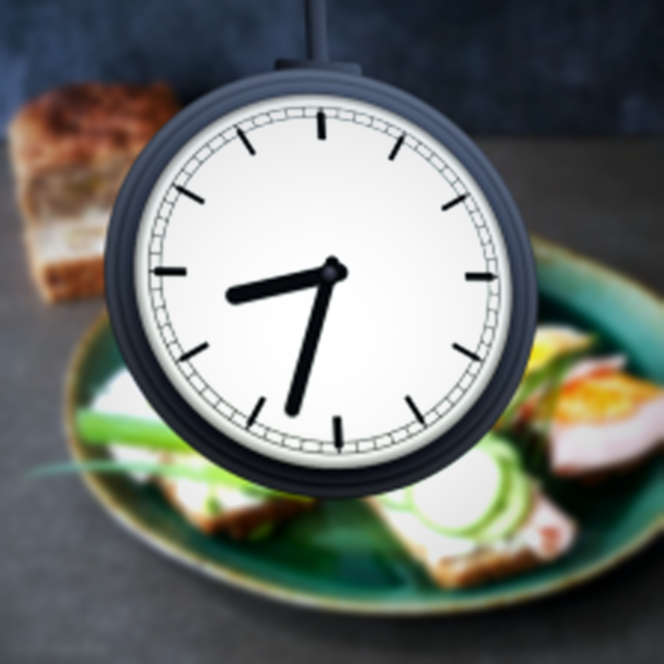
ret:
8:33
